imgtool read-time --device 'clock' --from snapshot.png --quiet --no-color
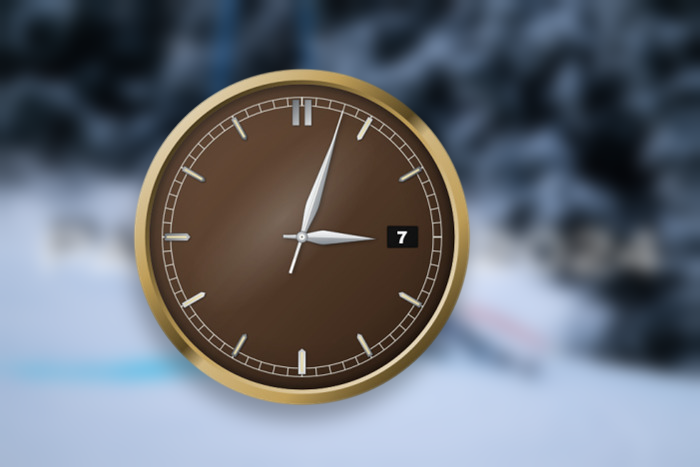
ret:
3:03:03
